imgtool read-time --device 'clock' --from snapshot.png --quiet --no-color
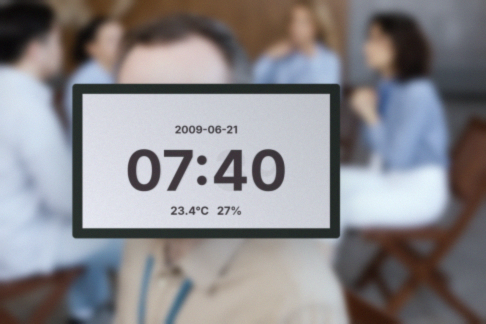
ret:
7:40
